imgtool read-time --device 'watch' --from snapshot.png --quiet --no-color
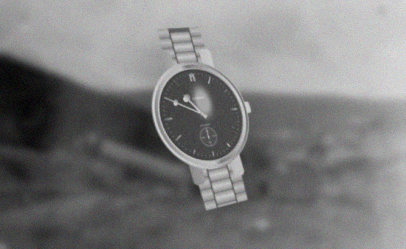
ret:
10:50
